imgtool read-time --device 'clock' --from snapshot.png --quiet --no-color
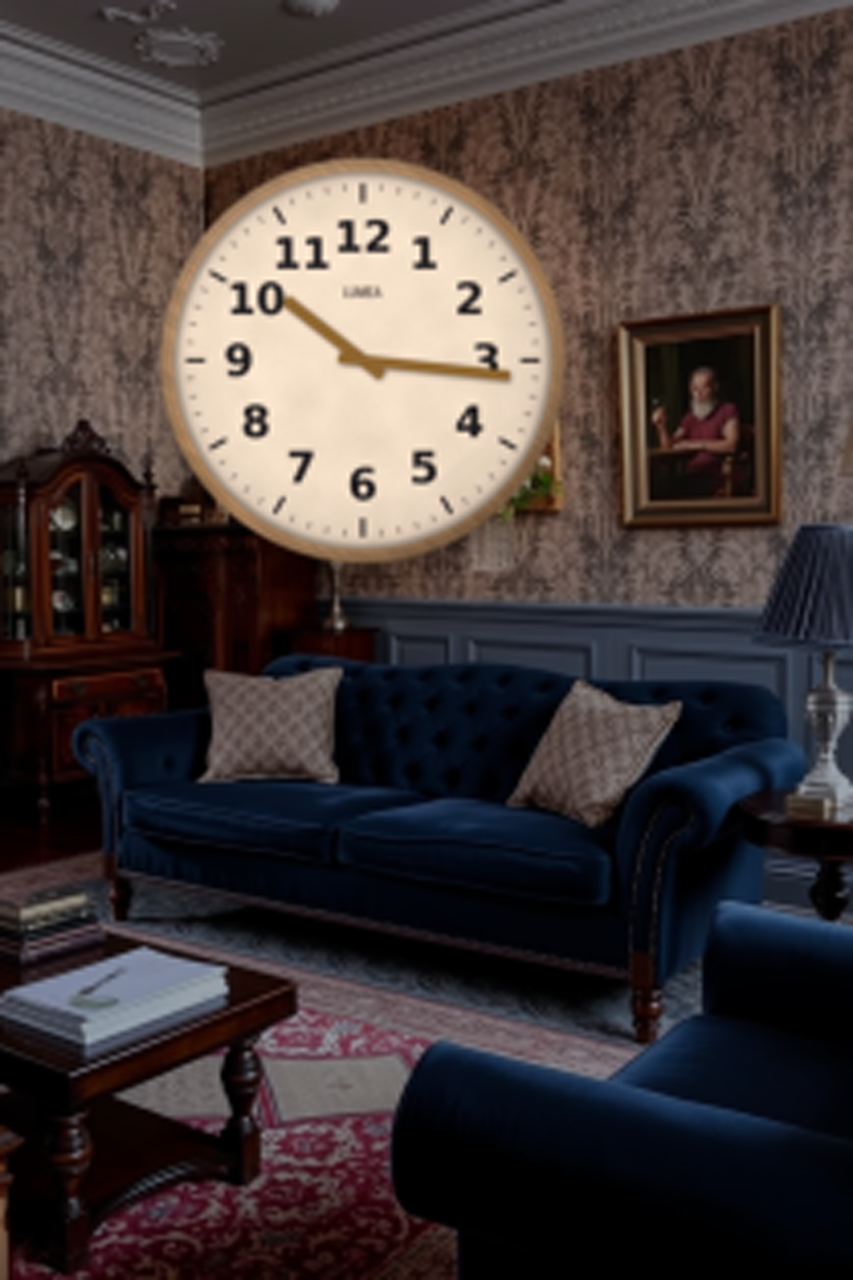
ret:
10:16
